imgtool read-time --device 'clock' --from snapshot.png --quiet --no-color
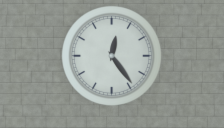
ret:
12:24
